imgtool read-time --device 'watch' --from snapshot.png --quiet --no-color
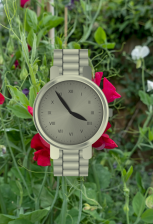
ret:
3:54
